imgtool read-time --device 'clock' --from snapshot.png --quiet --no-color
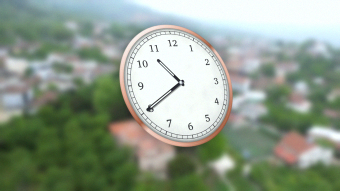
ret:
10:40
